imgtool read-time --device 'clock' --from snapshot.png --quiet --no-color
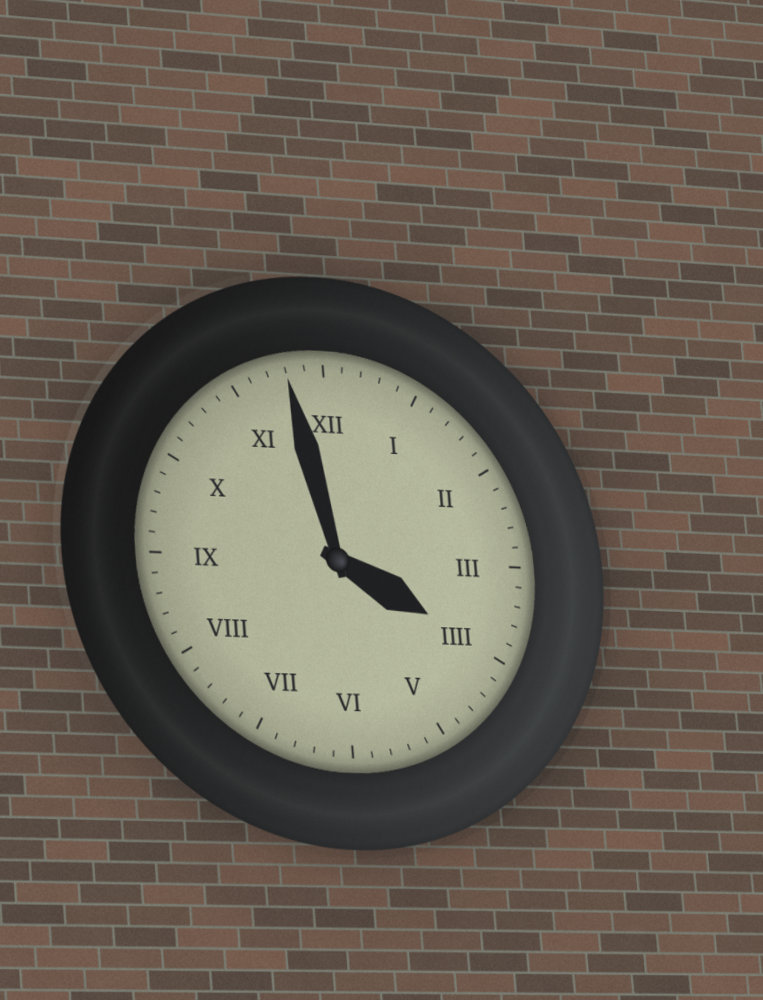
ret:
3:58
